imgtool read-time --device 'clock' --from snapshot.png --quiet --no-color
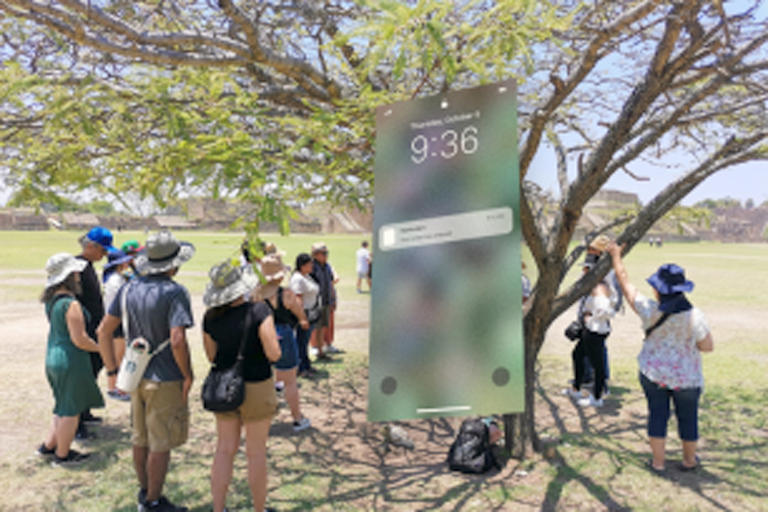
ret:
9:36
